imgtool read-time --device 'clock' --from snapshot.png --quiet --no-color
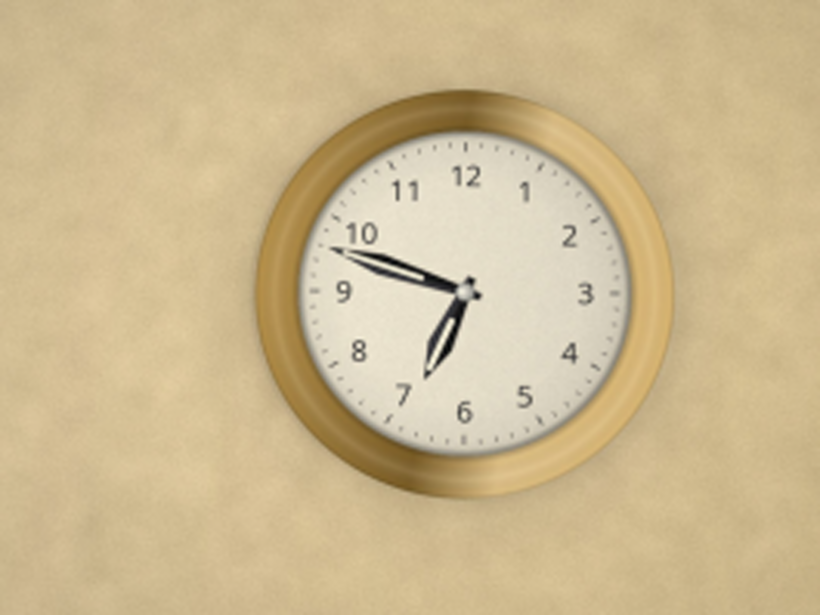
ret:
6:48
